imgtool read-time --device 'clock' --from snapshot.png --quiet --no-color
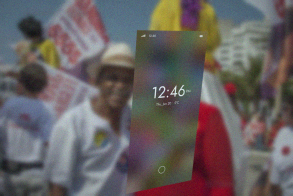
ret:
12:46
